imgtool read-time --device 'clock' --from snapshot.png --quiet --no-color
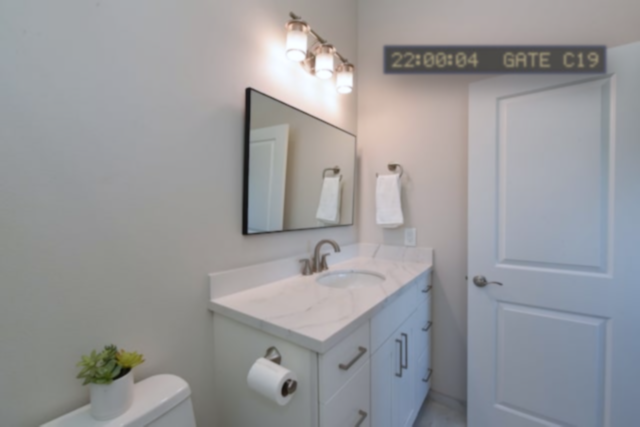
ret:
22:00:04
